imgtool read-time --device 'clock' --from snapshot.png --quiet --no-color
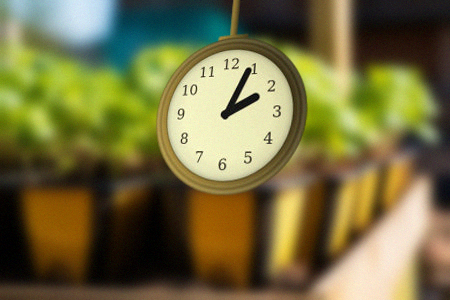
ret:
2:04
